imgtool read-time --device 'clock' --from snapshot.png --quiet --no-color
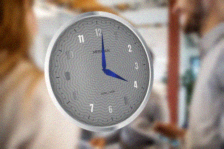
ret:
4:01
